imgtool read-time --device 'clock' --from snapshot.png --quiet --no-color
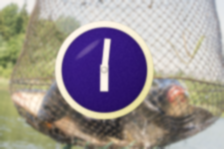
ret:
6:01
